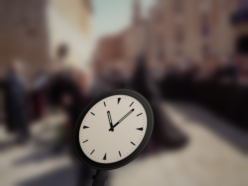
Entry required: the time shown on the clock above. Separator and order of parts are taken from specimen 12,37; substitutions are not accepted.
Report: 11,07
